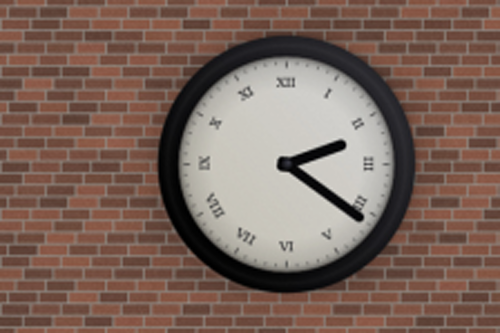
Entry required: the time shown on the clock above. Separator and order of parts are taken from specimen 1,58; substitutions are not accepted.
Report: 2,21
